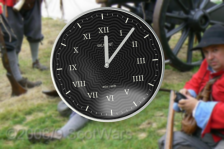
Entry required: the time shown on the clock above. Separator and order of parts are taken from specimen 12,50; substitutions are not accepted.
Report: 12,07
